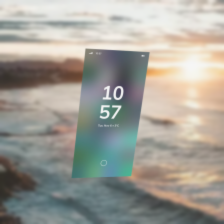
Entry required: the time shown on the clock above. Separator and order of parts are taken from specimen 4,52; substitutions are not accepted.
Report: 10,57
